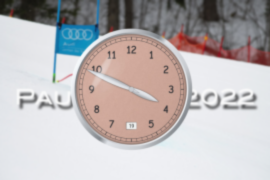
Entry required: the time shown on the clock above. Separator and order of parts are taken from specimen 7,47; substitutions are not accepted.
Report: 3,49
